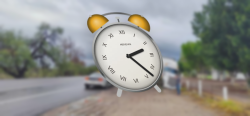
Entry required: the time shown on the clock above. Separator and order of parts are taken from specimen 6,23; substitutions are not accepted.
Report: 2,23
